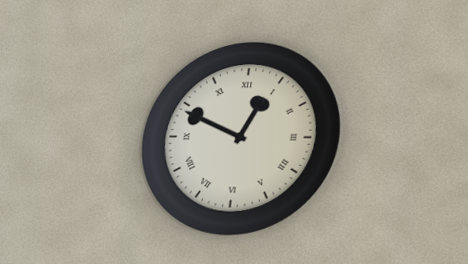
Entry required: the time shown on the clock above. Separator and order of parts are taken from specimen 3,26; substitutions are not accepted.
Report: 12,49
